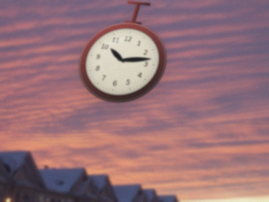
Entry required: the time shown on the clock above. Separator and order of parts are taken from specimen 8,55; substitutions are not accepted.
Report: 10,13
